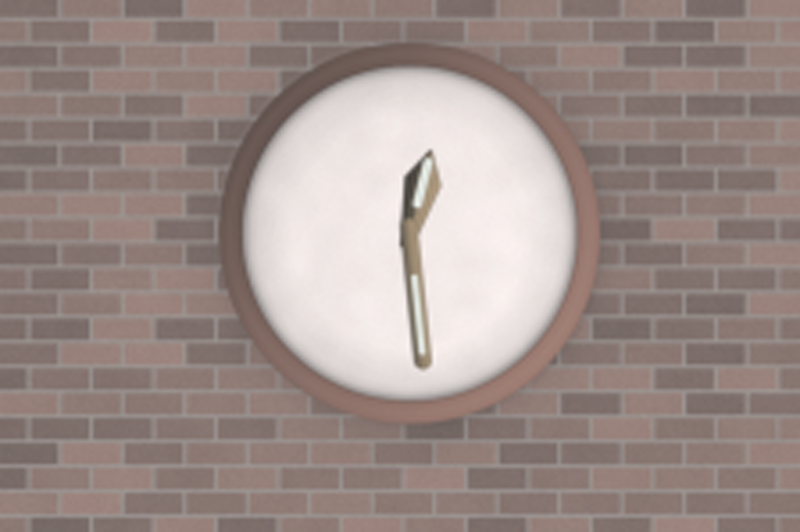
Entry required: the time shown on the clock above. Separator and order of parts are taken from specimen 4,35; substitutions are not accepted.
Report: 12,29
